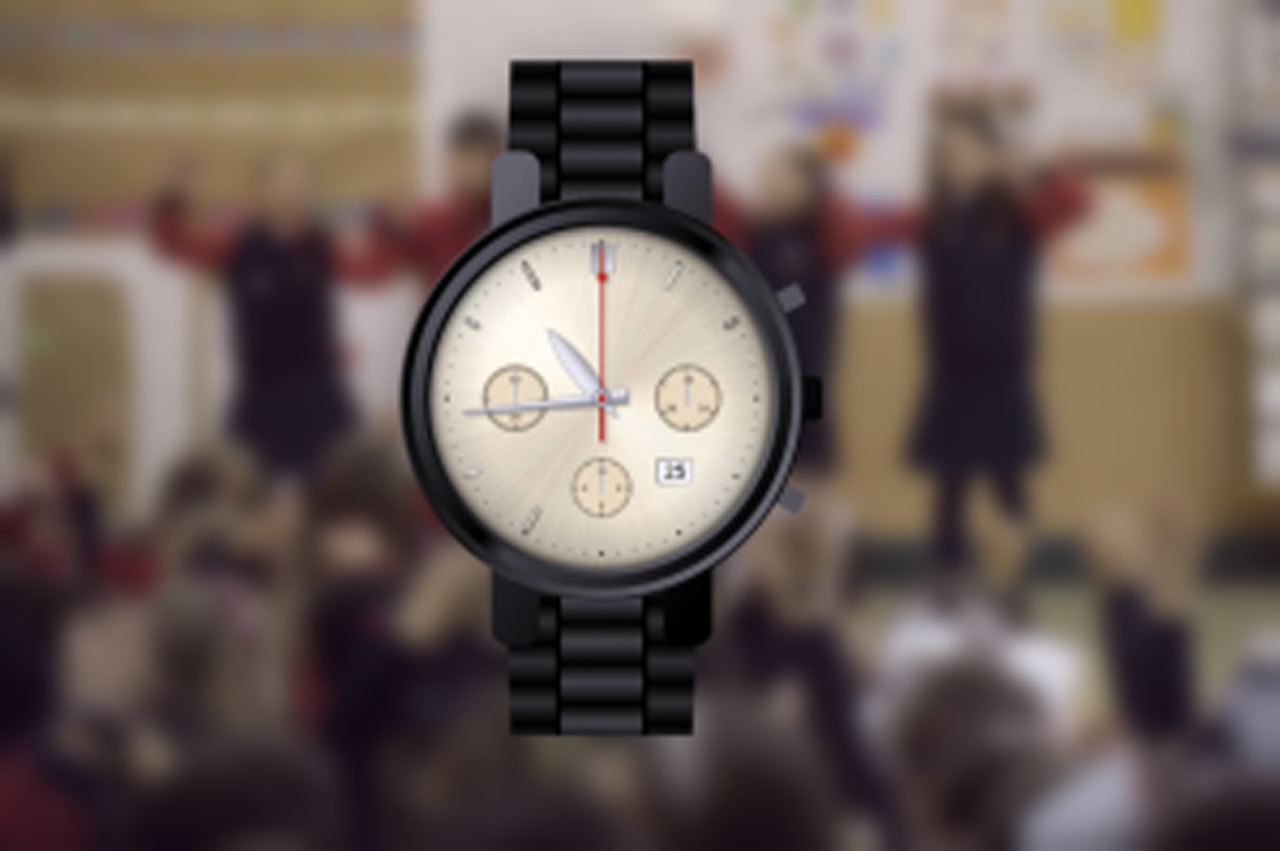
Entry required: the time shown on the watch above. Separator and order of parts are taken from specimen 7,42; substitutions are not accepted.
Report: 10,44
